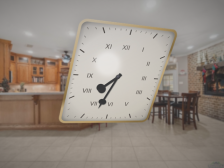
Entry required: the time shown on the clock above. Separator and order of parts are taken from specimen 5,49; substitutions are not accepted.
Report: 7,33
